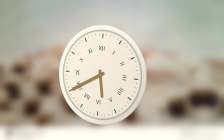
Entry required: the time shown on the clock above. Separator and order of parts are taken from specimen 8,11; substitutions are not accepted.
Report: 5,40
